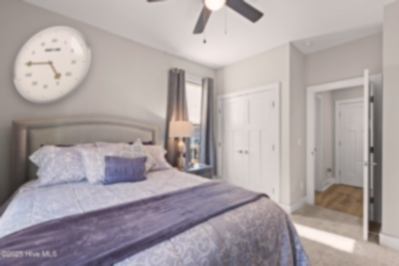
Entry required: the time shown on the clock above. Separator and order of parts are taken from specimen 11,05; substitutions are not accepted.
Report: 4,45
